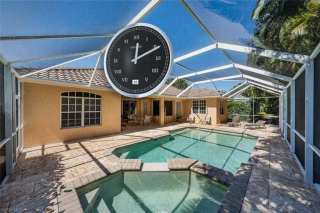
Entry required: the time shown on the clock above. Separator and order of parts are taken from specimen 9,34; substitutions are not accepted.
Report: 12,11
